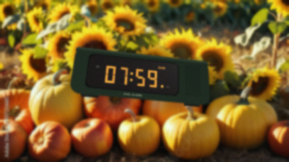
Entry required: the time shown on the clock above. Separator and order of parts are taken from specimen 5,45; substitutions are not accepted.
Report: 7,59
